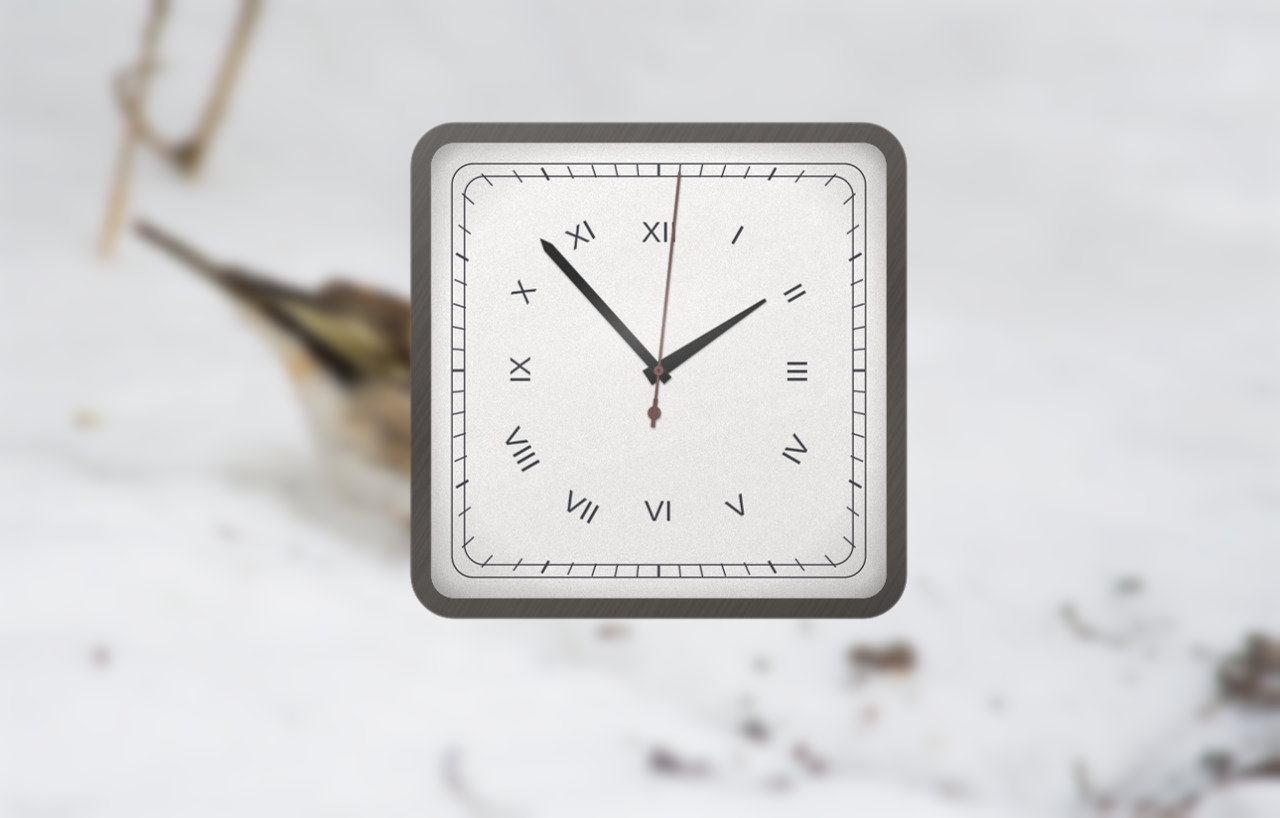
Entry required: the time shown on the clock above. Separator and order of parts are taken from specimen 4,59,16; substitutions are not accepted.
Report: 1,53,01
